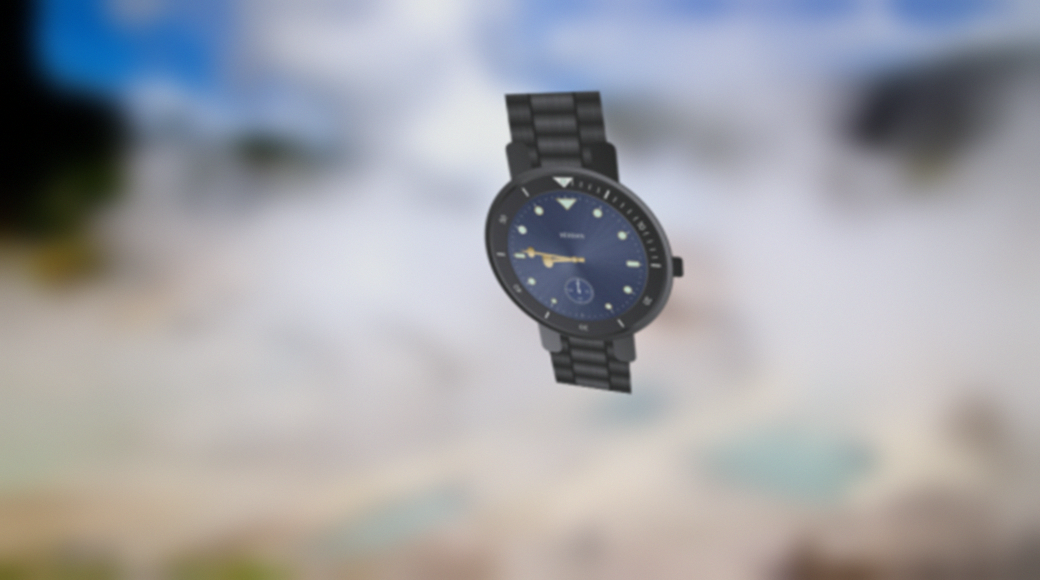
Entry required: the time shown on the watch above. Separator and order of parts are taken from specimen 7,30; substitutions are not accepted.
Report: 8,46
